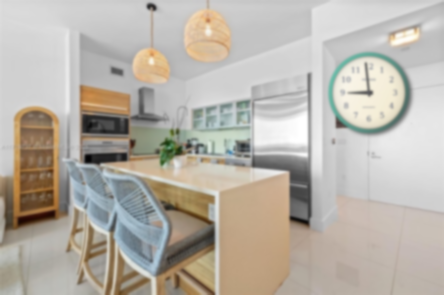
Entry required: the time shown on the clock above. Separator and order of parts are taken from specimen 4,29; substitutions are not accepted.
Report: 8,59
